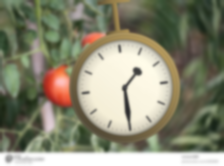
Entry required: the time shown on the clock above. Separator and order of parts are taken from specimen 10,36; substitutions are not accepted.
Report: 1,30
